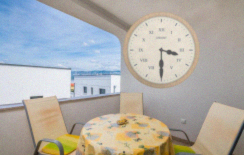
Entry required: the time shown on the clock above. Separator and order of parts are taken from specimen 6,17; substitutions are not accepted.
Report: 3,30
